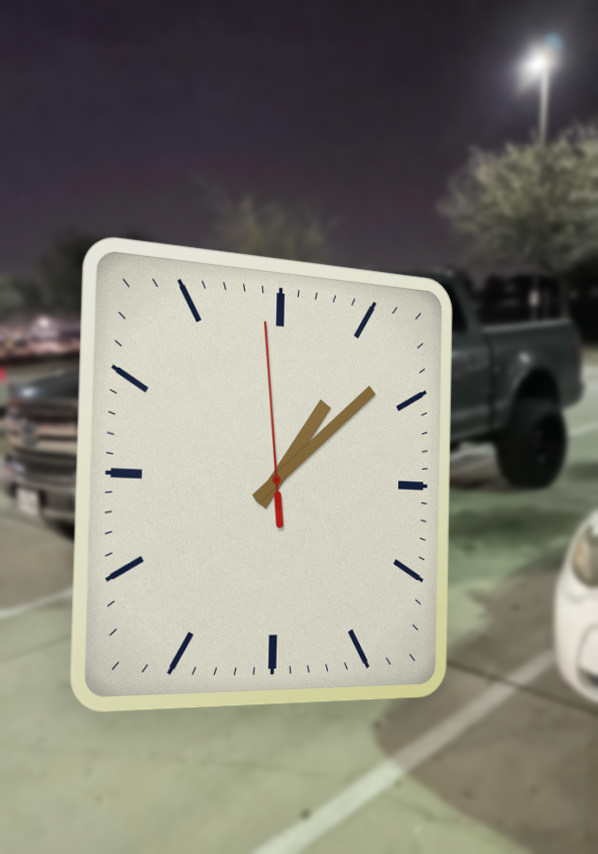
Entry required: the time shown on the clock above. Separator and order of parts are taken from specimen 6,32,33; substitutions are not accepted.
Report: 1,07,59
